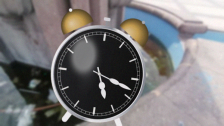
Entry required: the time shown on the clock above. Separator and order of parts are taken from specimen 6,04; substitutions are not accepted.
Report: 5,18
